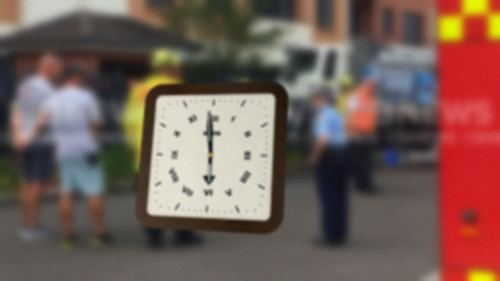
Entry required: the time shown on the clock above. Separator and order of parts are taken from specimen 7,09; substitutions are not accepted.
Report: 5,59
